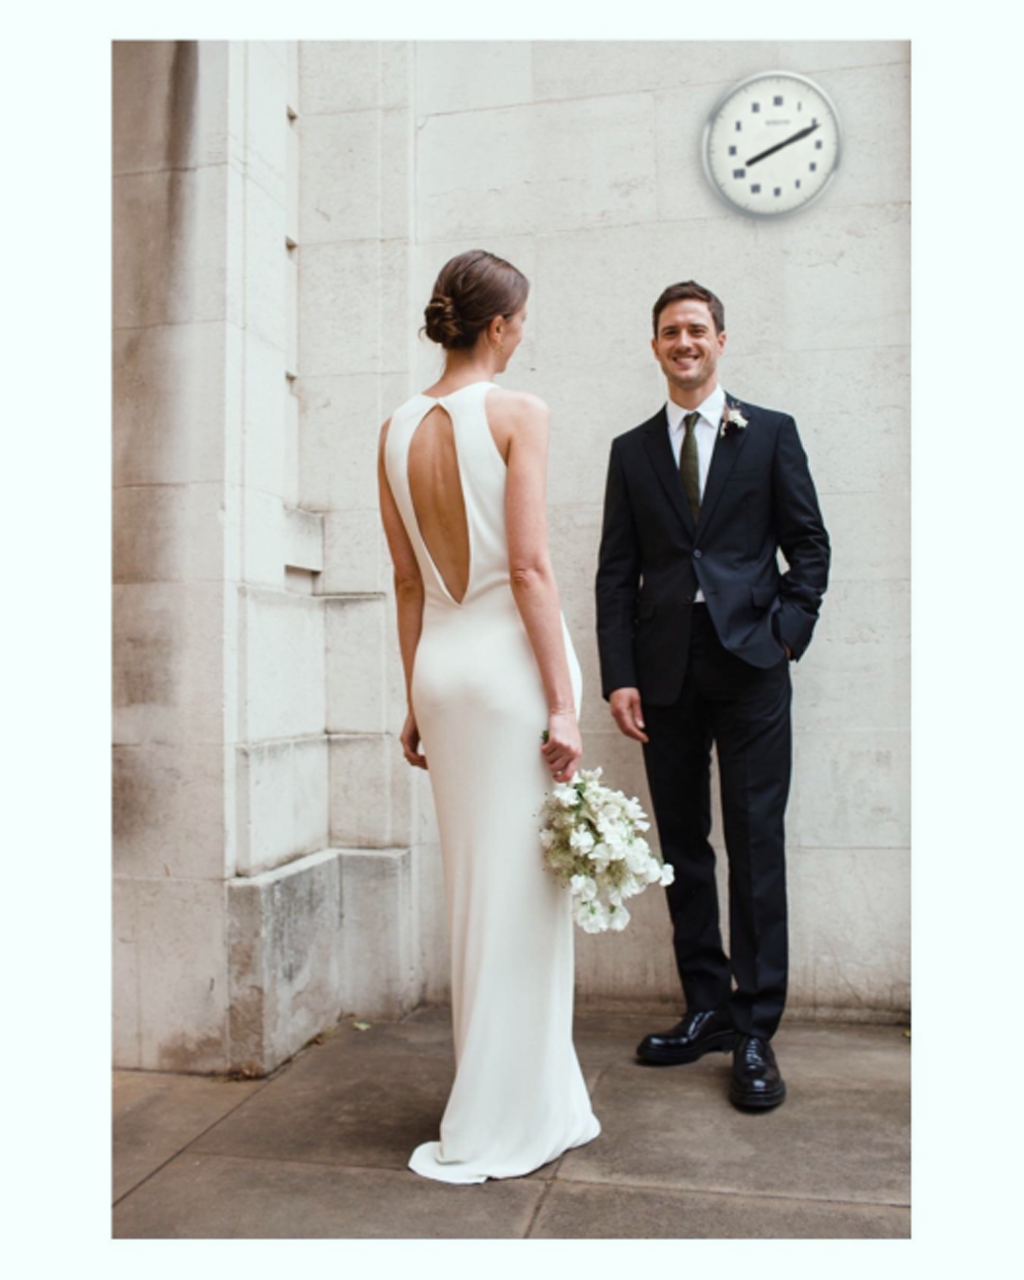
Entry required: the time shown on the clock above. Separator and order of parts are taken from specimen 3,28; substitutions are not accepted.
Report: 8,11
